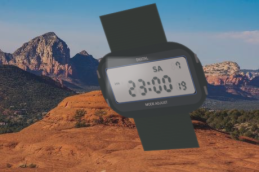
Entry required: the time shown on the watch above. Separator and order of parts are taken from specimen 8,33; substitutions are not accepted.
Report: 23,00
